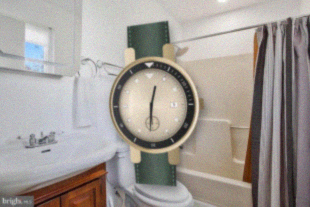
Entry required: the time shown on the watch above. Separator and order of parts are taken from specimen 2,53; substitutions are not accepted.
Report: 12,31
